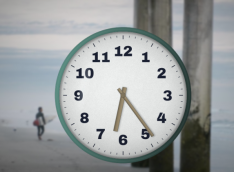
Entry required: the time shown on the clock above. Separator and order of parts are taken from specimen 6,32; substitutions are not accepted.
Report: 6,24
